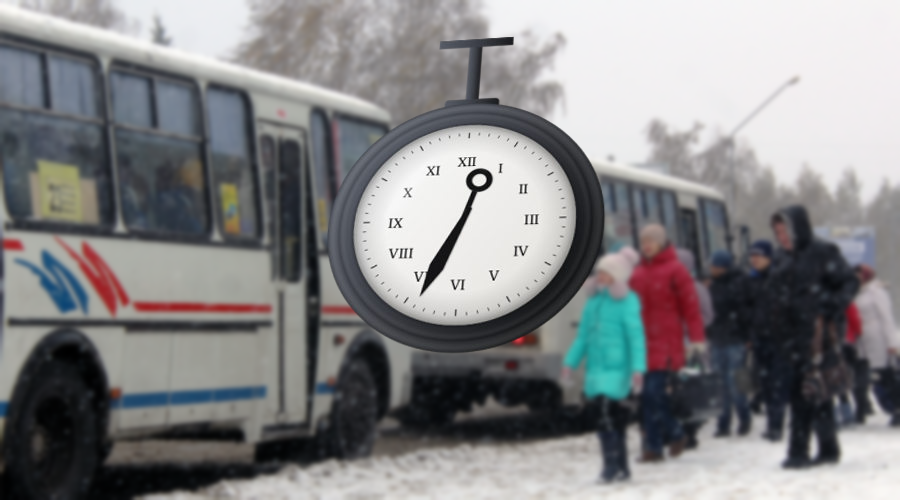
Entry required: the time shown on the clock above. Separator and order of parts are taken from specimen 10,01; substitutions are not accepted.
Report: 12,34
